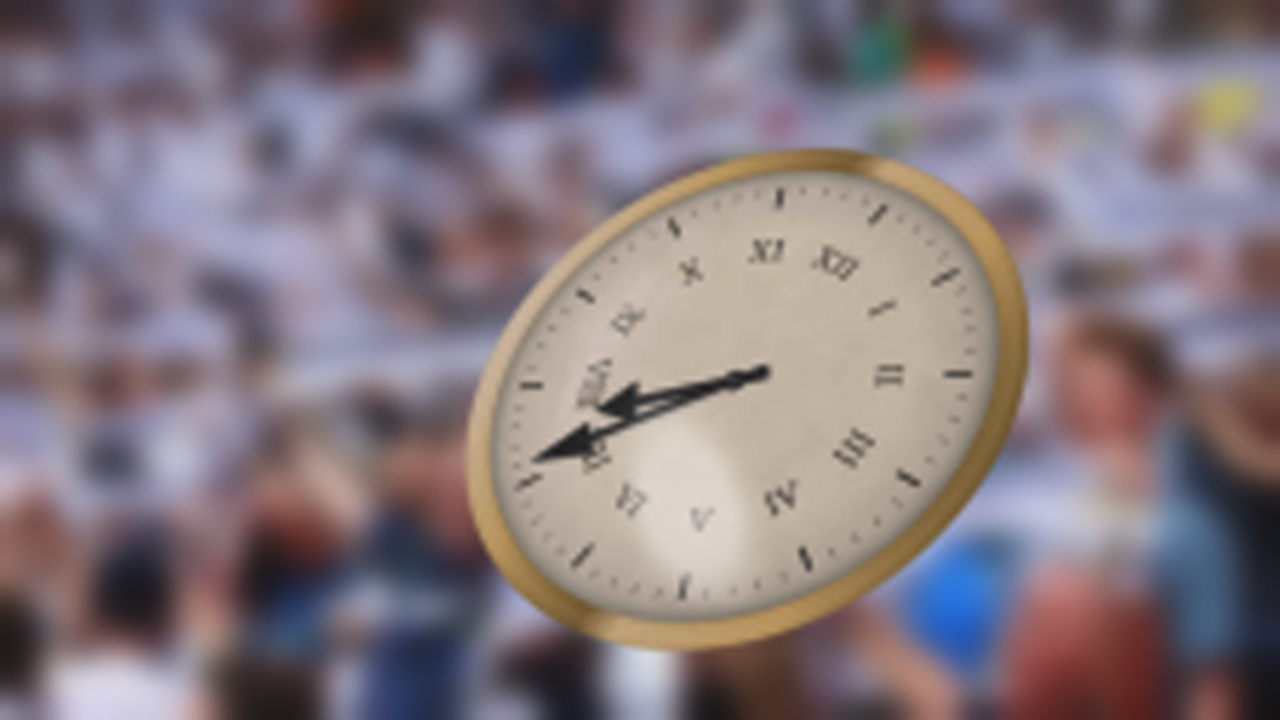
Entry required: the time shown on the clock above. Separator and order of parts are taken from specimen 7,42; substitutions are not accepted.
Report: 7,36
